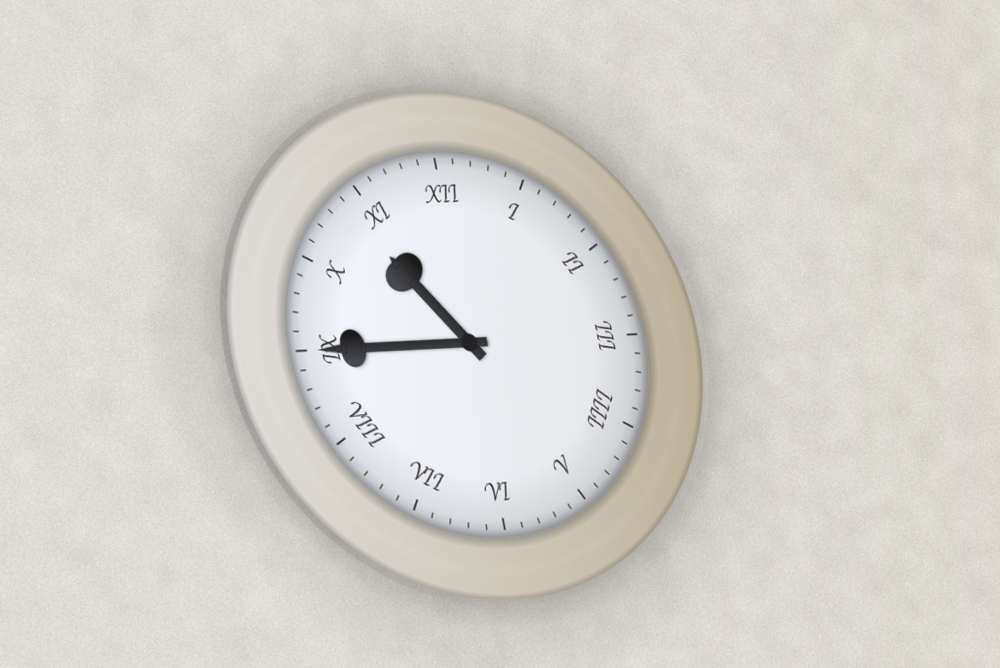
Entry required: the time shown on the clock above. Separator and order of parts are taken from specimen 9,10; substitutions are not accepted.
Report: 10,45
